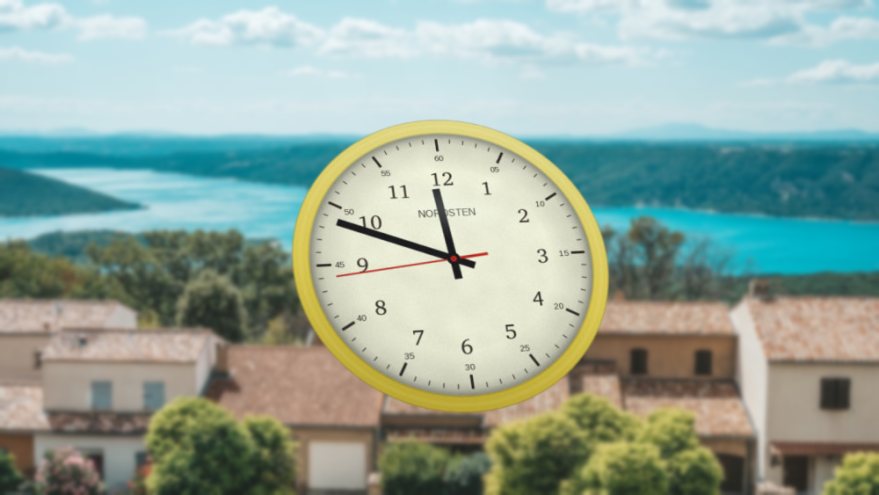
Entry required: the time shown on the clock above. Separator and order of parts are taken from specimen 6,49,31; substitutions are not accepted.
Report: 11,48,44
